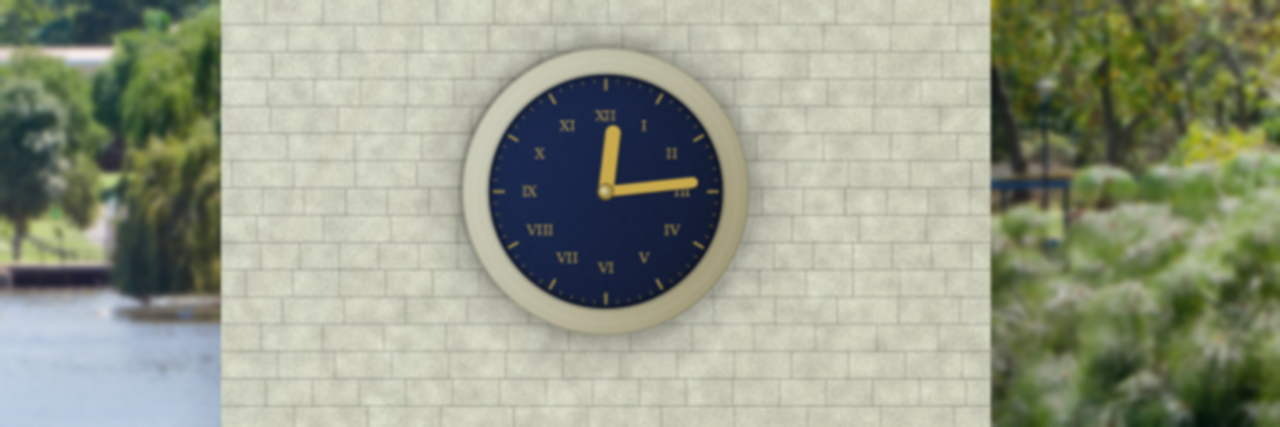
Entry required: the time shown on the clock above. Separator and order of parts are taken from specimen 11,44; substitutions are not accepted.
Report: 12,14
